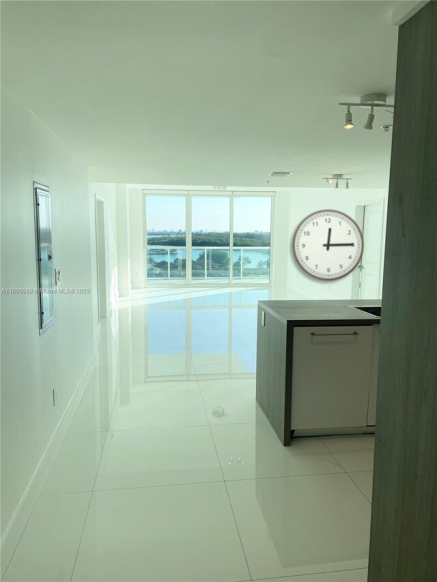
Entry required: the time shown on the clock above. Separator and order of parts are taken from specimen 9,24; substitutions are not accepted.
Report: 12,15
